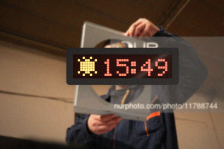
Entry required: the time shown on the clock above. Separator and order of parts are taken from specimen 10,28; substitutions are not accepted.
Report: 15,49
